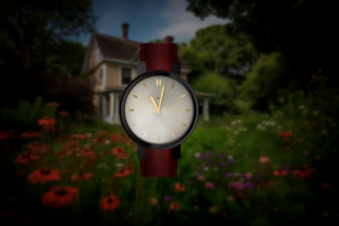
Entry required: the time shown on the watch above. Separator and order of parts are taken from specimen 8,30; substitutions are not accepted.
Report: 11,02
